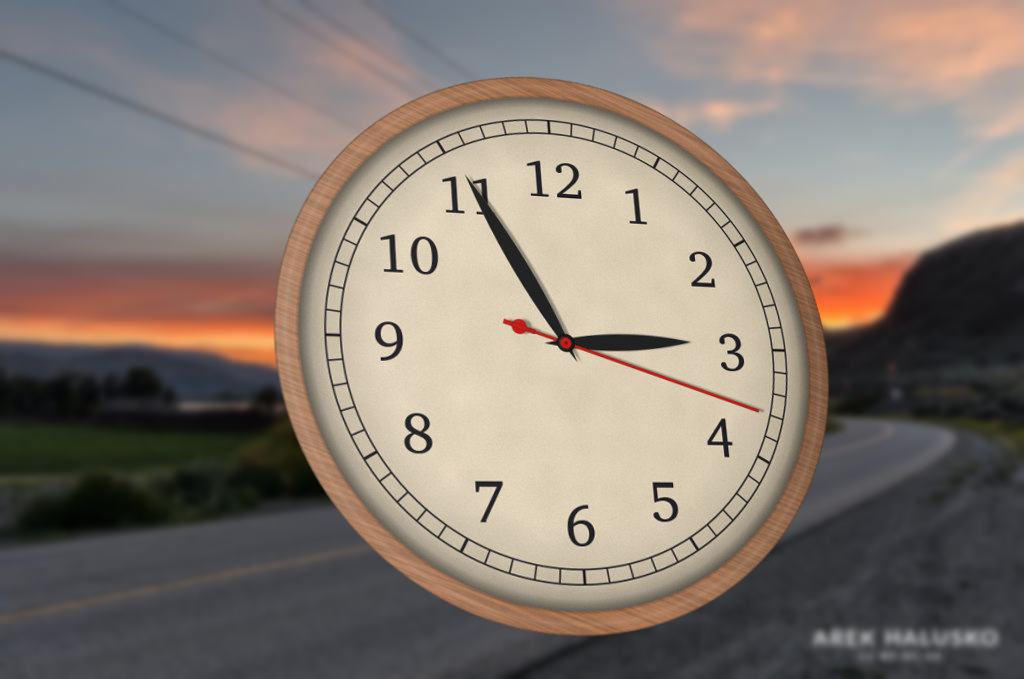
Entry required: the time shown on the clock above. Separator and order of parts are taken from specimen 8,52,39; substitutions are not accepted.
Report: 2,55,18
